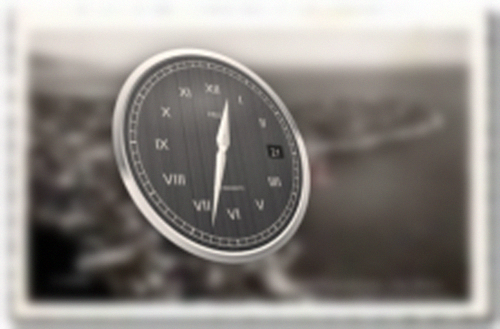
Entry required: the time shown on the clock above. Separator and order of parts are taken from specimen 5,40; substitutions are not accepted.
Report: 12,33
